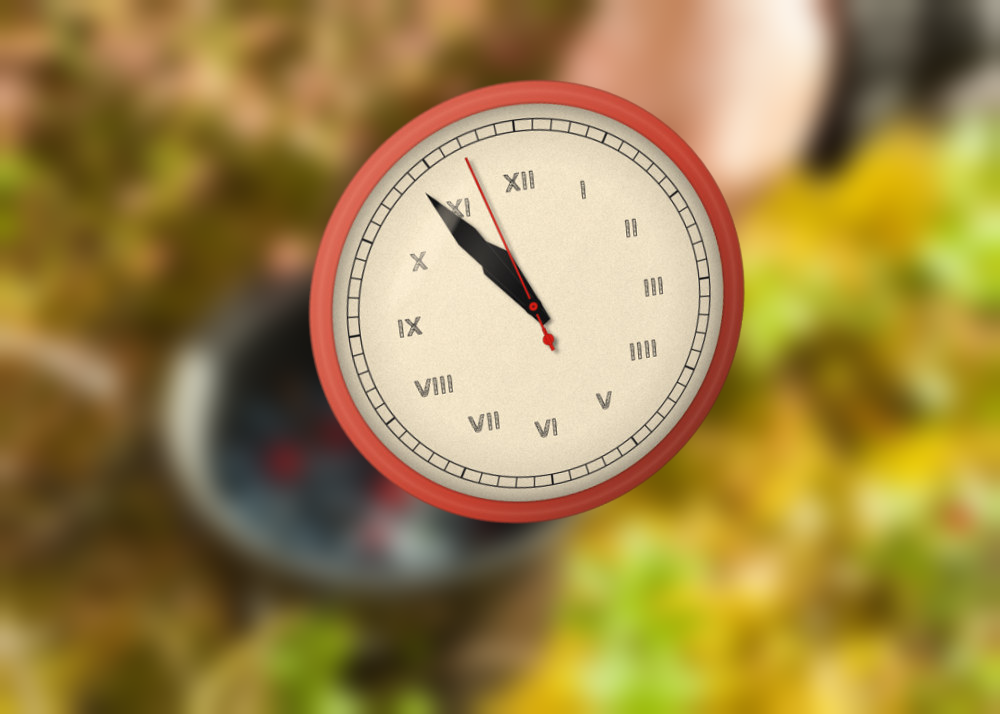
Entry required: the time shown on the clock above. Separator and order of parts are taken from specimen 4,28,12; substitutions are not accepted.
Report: 10,53,57
